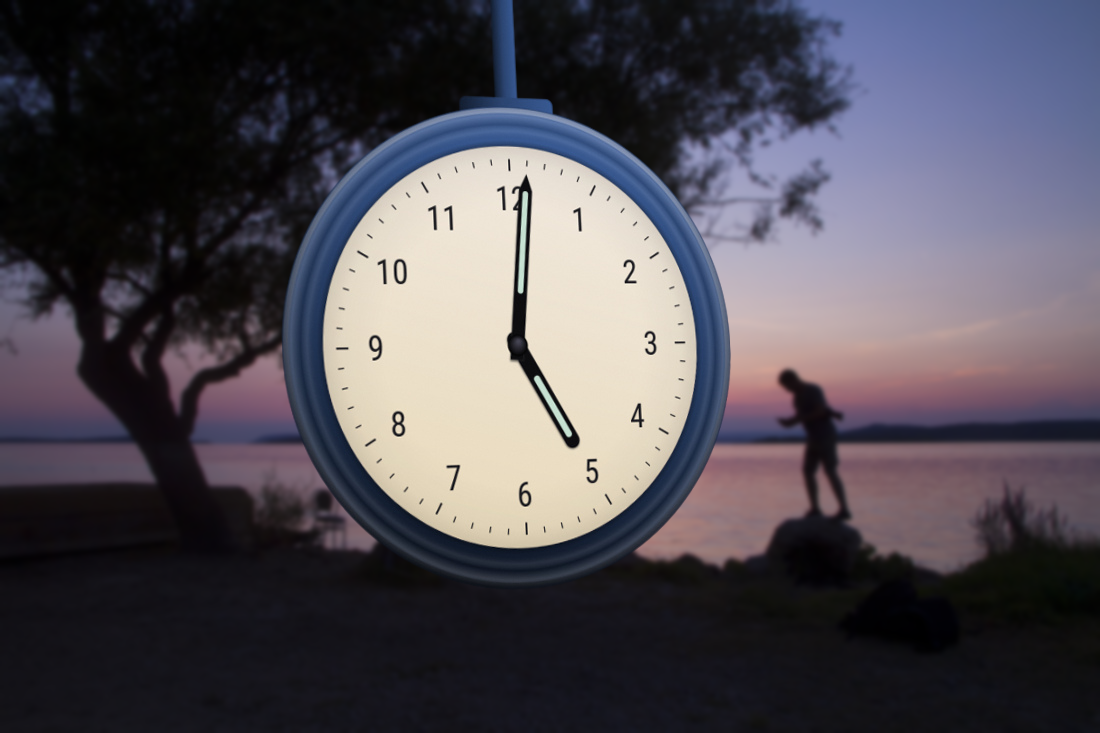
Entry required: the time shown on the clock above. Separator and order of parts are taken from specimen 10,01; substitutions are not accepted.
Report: 5,01
